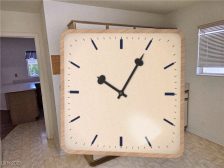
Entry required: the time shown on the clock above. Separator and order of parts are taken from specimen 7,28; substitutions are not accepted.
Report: 10,05
